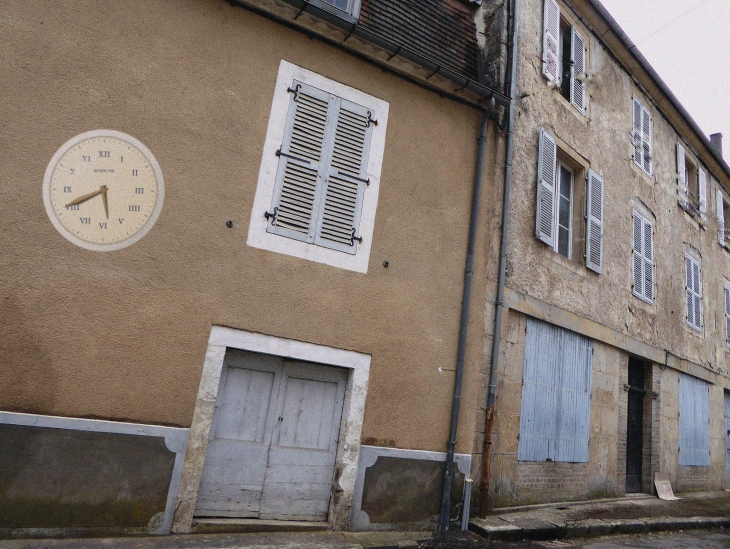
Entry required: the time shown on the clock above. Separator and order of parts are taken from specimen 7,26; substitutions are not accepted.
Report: 5,41
